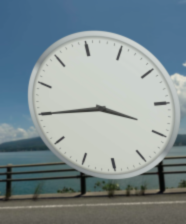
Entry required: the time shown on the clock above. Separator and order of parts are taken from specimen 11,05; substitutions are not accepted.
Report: 3,45
